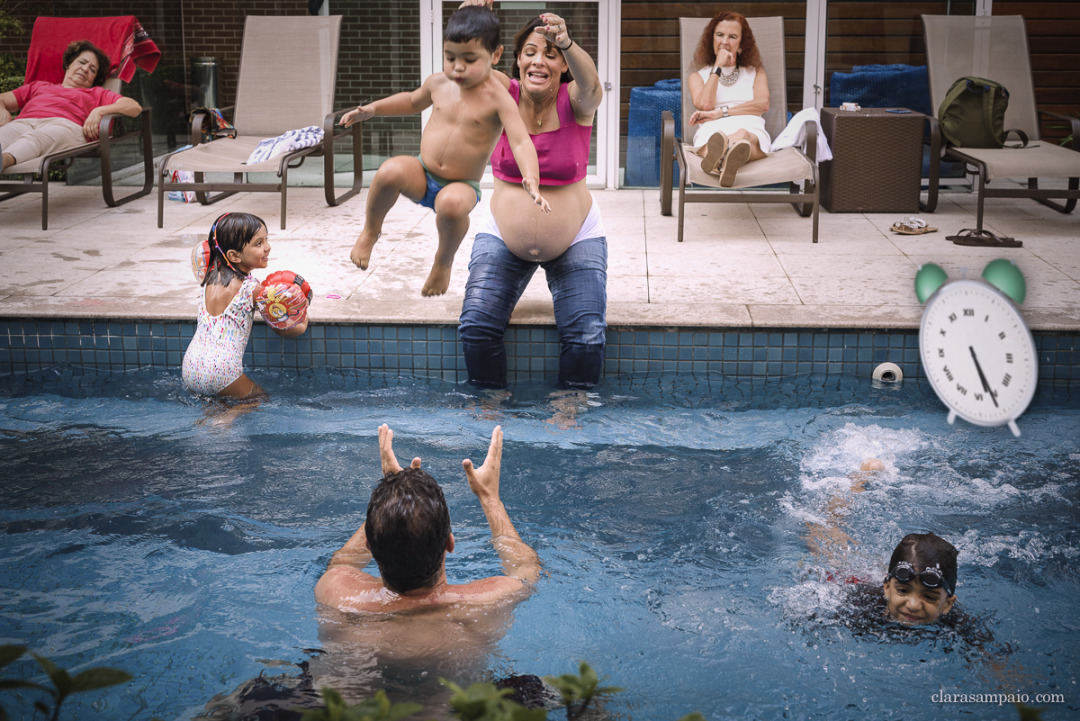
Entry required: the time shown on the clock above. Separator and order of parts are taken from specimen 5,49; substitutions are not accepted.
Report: 5,26
